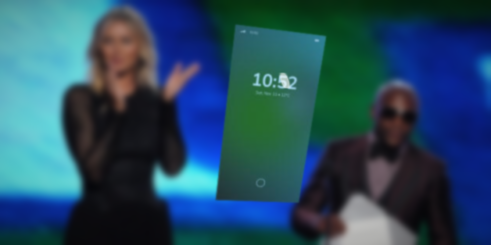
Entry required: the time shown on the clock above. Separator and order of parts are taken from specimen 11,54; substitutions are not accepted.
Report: 10,52
